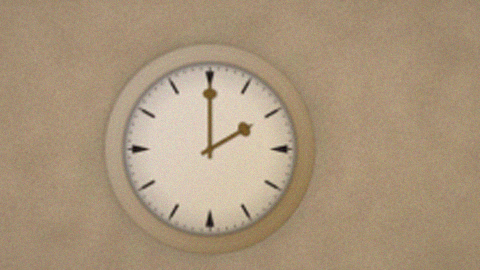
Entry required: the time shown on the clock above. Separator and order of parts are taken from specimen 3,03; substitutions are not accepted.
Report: 2,00
